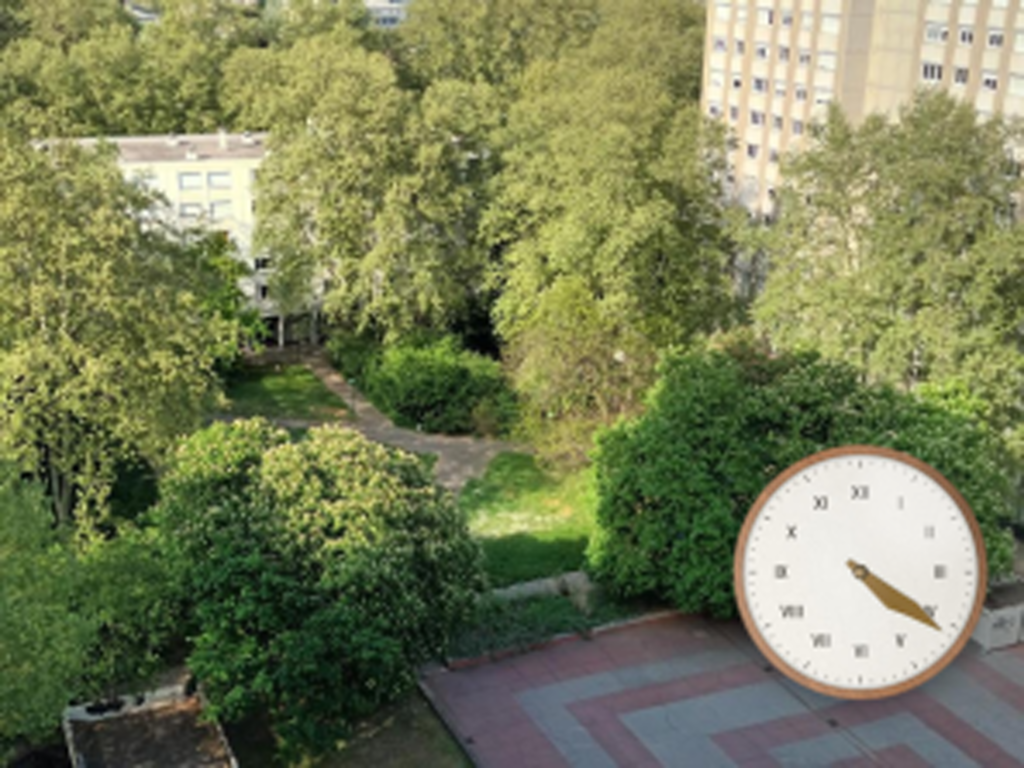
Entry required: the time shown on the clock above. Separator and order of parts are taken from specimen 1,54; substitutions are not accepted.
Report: 4,21
